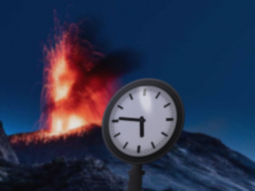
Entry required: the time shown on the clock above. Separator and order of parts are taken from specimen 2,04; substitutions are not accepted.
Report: 5,46
